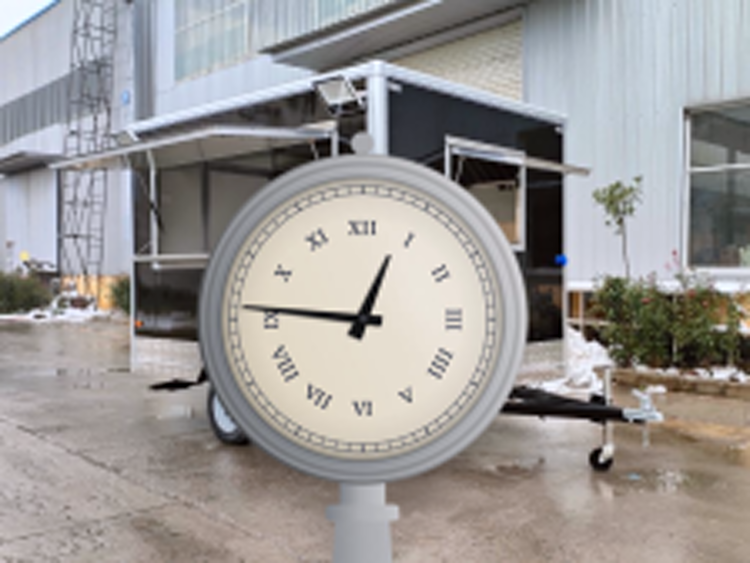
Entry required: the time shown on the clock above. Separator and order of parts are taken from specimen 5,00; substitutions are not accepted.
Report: 12,46
